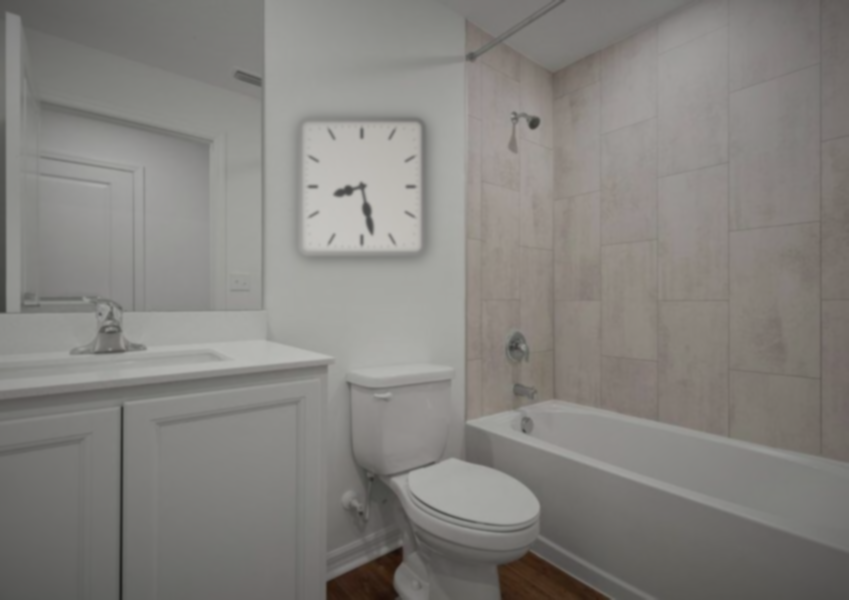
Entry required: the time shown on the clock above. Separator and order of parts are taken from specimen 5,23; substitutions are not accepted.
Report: 8,28
